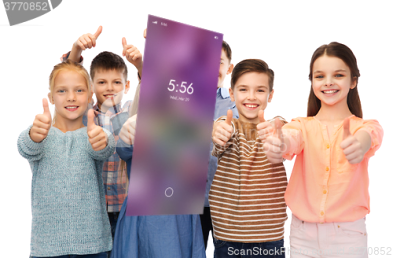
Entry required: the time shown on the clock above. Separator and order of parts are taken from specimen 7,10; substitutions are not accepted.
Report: 5,56
